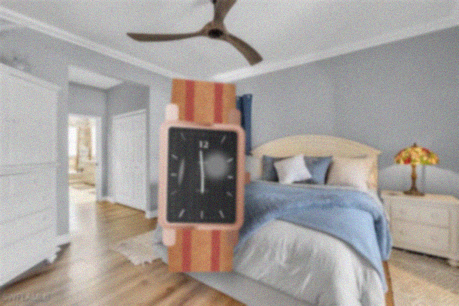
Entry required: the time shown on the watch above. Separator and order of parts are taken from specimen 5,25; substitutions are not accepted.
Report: 5,59
